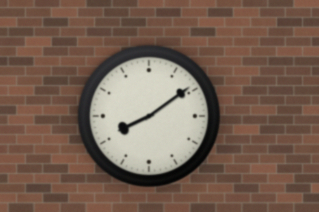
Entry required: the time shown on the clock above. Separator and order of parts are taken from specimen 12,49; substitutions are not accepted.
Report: 8,09
